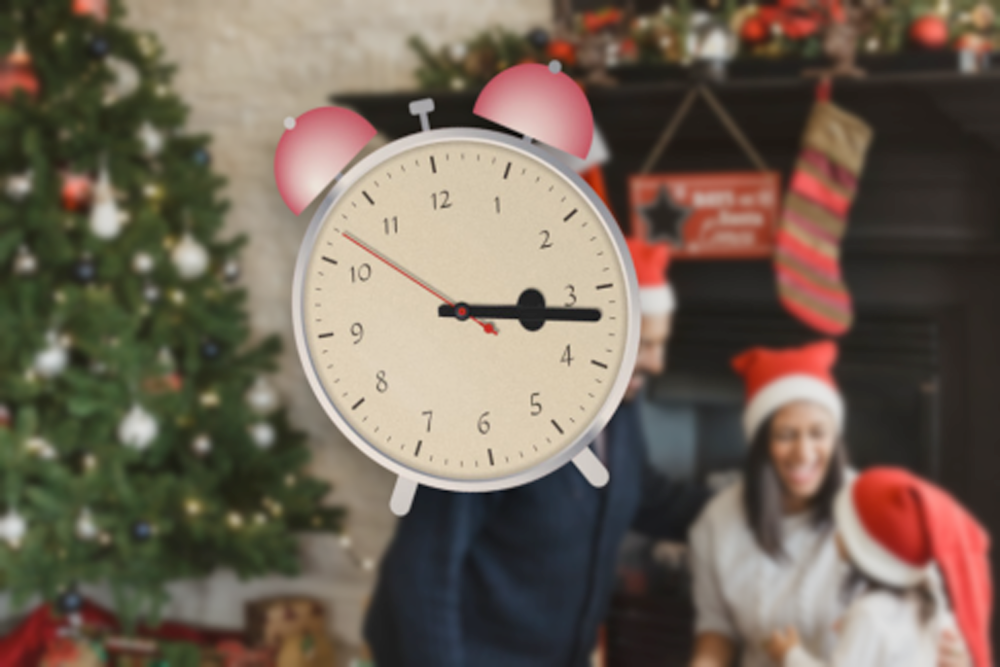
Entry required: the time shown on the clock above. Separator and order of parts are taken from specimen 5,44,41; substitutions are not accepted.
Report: 3,16,52
